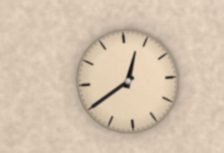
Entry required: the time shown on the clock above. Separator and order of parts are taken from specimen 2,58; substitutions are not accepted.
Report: 12,40
